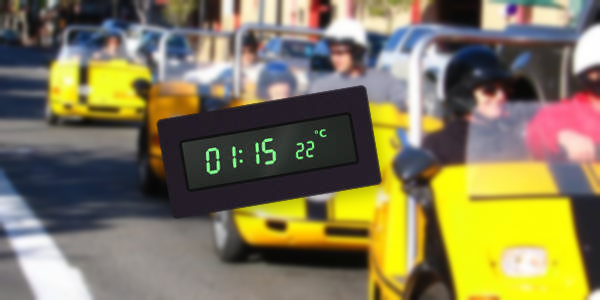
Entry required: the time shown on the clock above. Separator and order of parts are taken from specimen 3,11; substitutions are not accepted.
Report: 1,15
